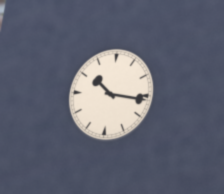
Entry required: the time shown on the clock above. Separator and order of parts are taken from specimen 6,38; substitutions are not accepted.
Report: 10,16
